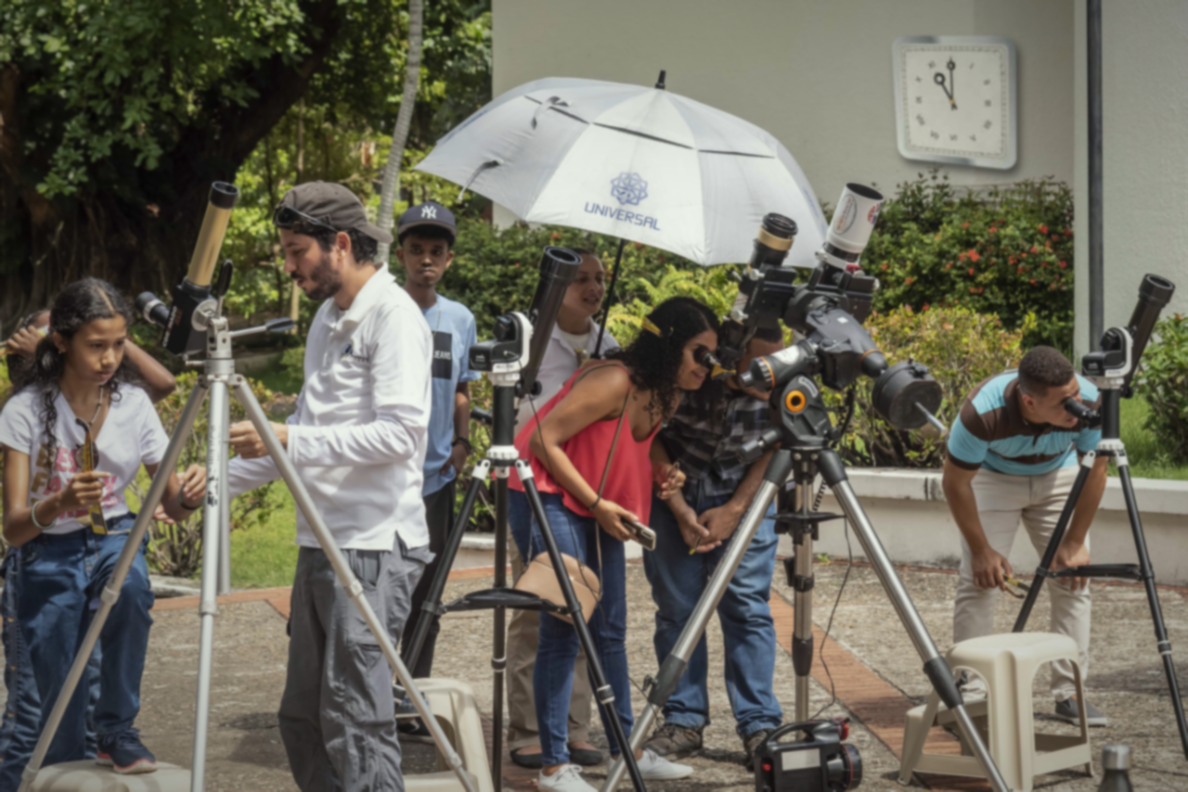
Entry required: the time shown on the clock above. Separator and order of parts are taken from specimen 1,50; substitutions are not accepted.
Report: 11,00
